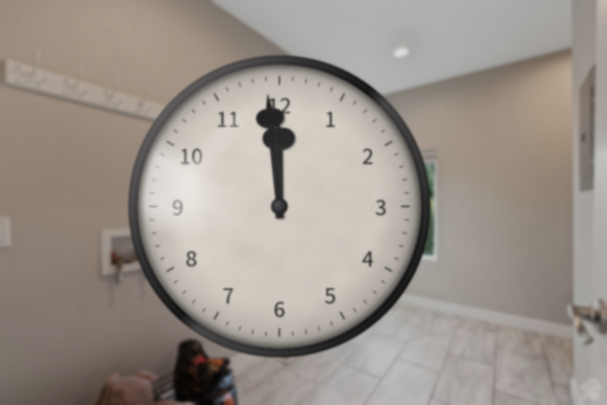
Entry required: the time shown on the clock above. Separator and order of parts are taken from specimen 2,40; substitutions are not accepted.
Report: 11,59
